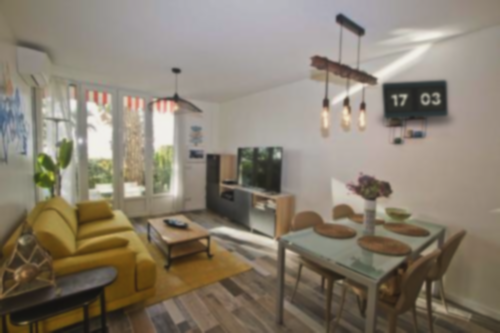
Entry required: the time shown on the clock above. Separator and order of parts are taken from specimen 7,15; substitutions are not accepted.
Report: 17,03
